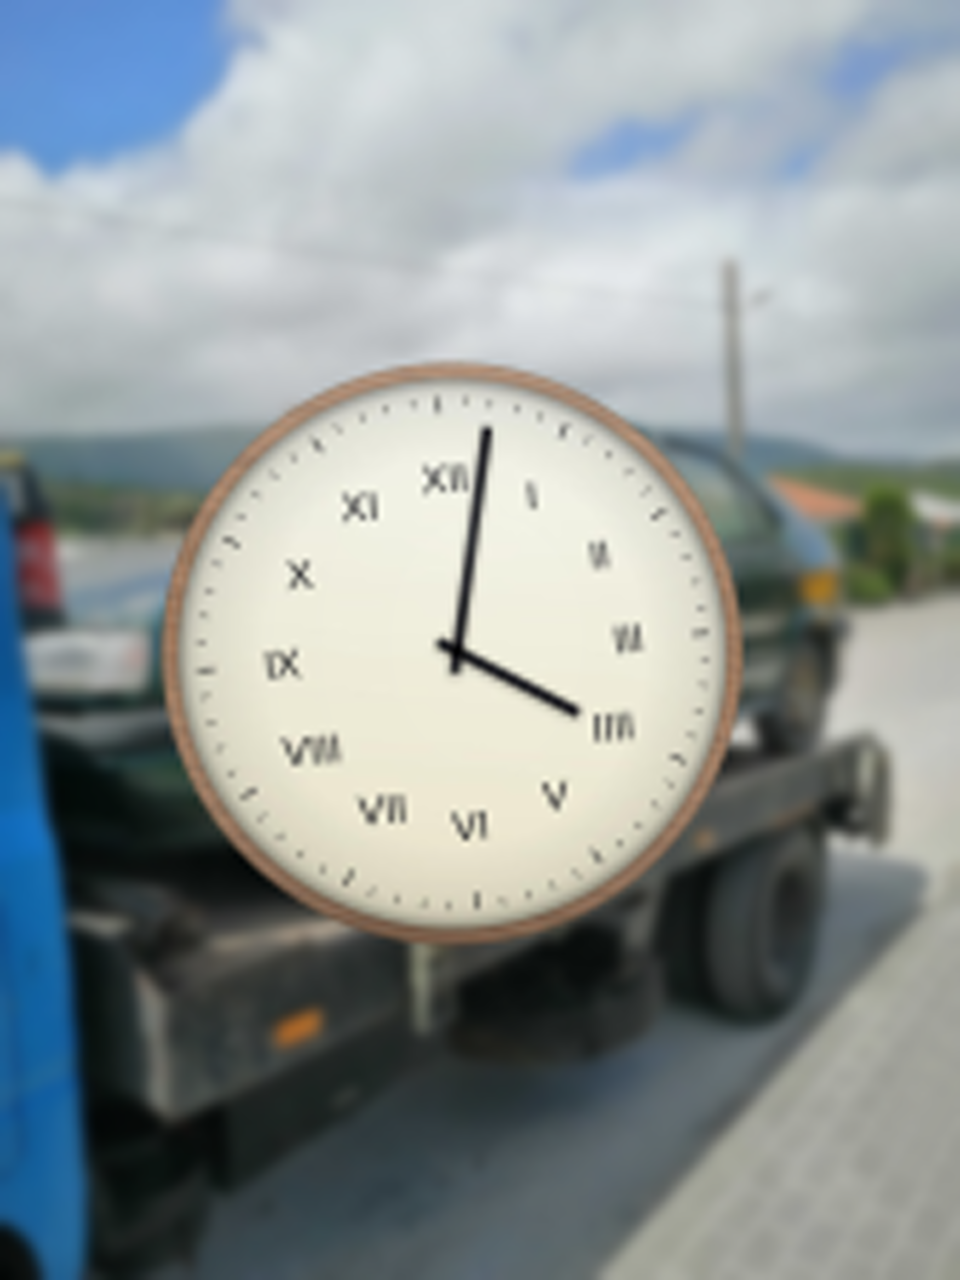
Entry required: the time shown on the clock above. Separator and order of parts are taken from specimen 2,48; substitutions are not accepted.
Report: 4,02
